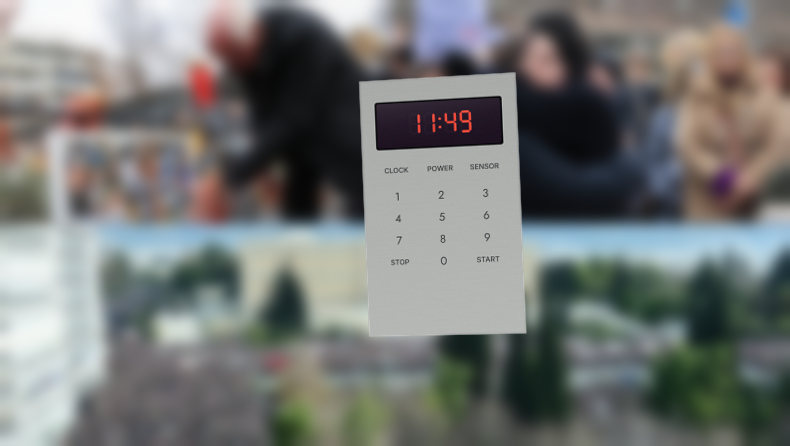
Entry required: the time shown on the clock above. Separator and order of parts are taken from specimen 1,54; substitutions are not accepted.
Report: 11,49
